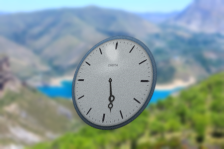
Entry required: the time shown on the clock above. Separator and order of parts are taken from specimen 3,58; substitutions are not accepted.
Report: 5,28
